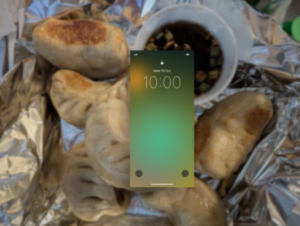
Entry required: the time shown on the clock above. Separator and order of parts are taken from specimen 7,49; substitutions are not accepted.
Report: 10,00
